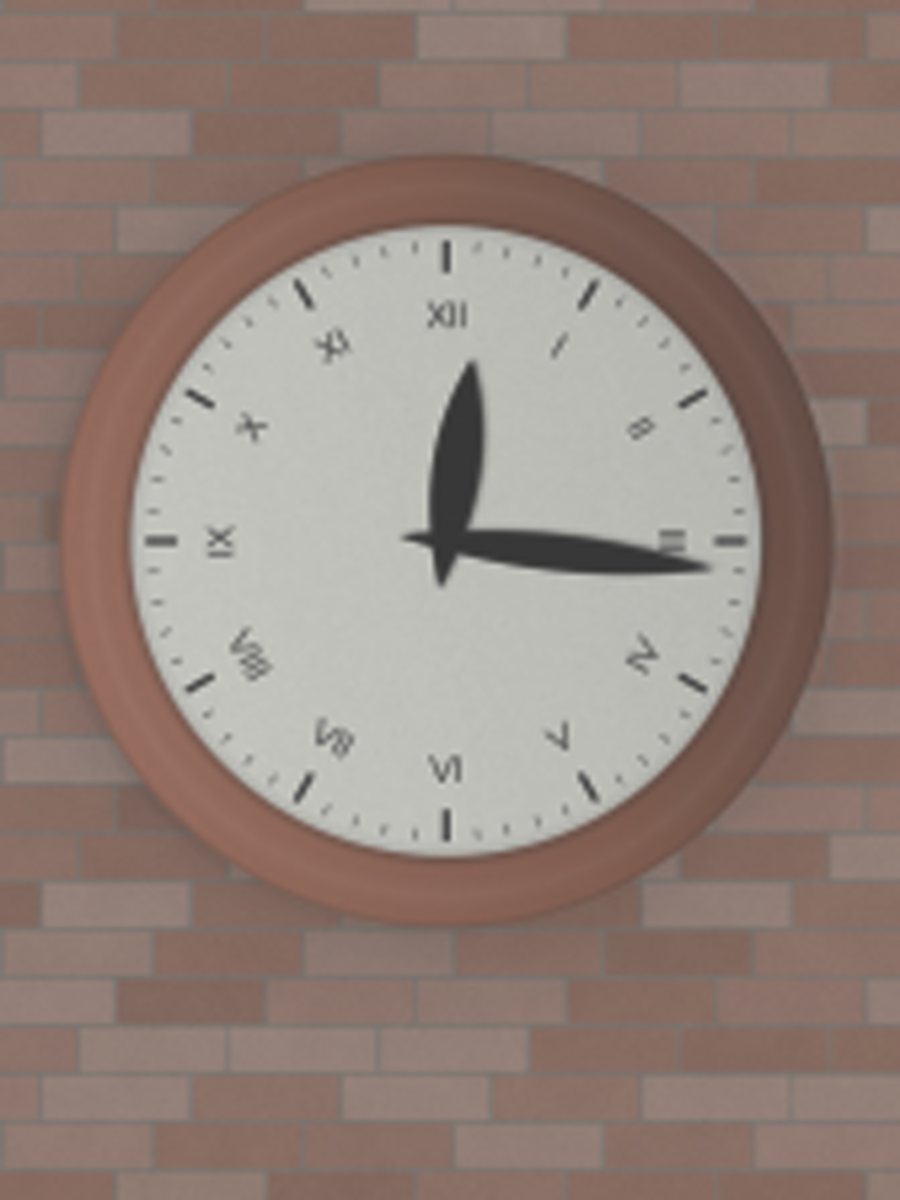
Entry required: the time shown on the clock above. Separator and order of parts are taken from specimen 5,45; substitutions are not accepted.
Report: 12,16
